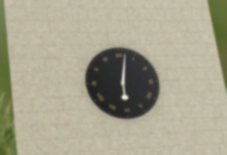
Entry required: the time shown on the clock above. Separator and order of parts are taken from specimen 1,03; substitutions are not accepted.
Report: 6,02
